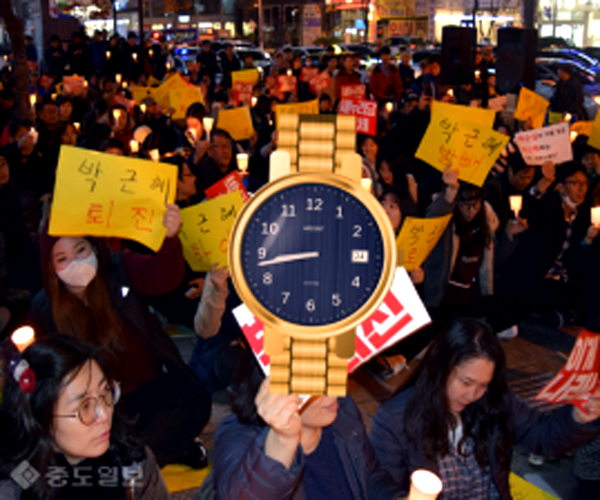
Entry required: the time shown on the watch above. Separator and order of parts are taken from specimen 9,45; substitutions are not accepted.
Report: 8,43
